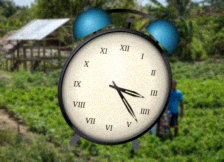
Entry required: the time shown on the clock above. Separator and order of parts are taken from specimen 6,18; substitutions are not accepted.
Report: 3,23
